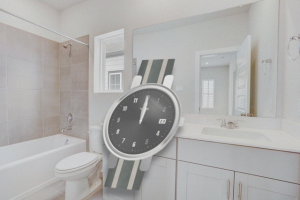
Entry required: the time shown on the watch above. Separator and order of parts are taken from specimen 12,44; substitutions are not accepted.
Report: 12,00
